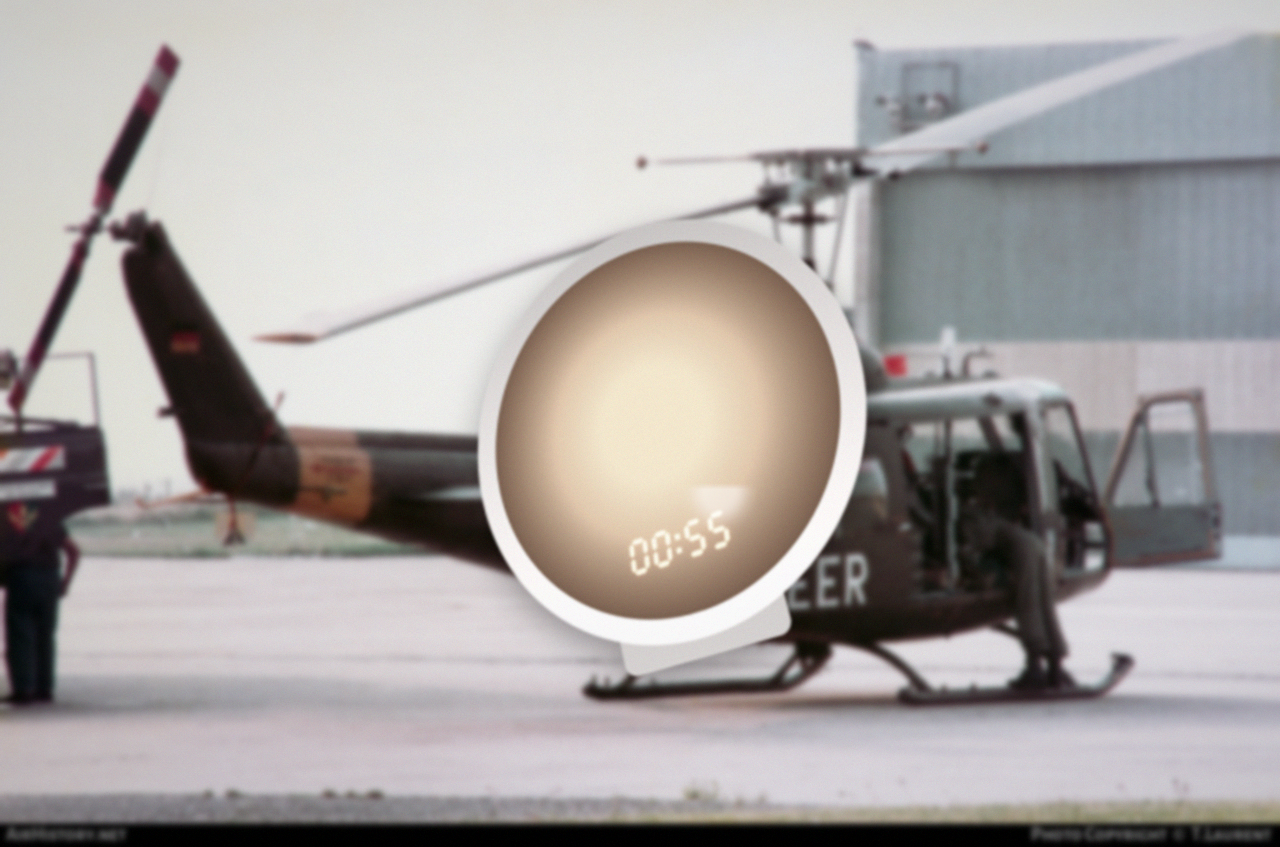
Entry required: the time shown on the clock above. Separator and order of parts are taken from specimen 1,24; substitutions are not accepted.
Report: 0,55
